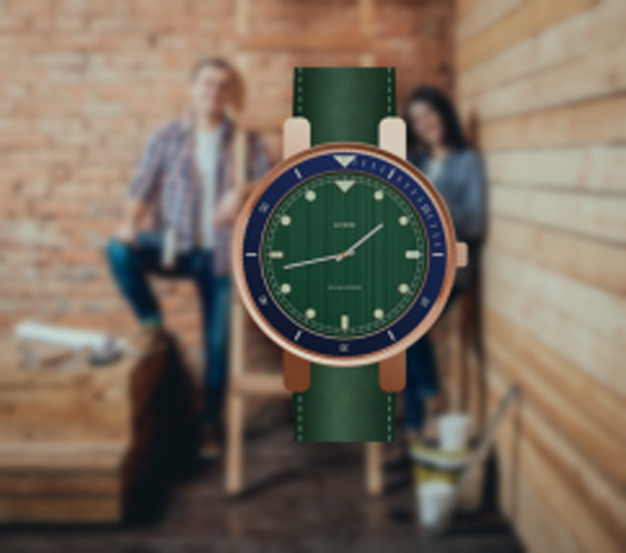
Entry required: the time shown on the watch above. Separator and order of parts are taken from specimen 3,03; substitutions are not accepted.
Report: 1,43
